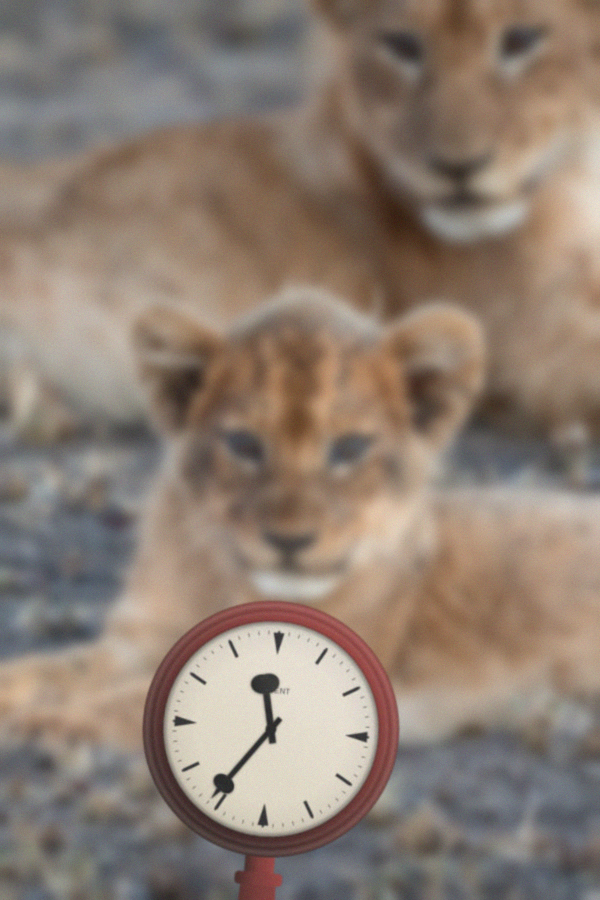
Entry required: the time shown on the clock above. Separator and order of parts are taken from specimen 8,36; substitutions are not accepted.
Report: 11,36
